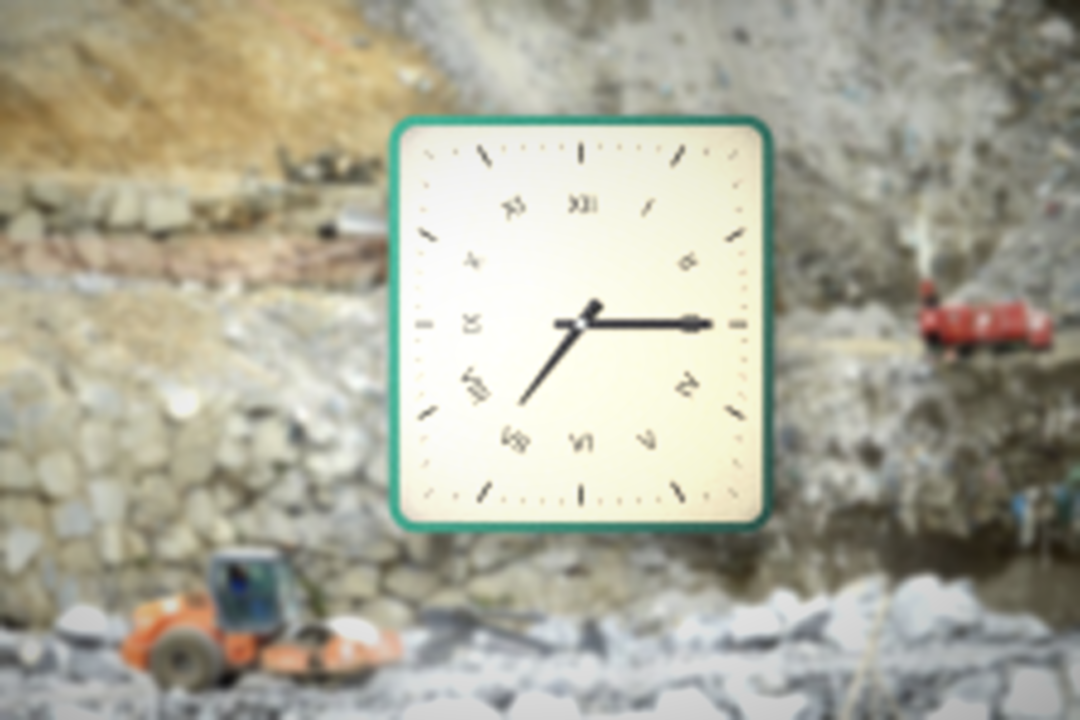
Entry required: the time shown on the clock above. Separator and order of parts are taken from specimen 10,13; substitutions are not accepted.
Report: 7,15
